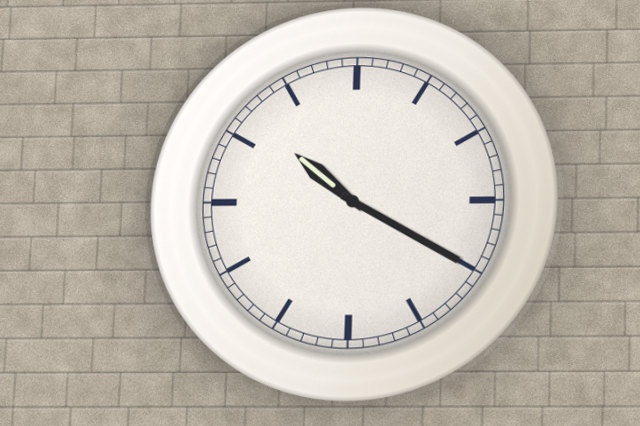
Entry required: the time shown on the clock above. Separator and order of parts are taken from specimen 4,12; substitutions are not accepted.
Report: 10,20
